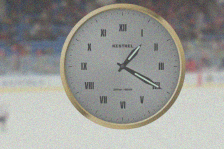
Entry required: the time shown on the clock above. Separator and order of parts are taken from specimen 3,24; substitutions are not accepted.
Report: 1,20
